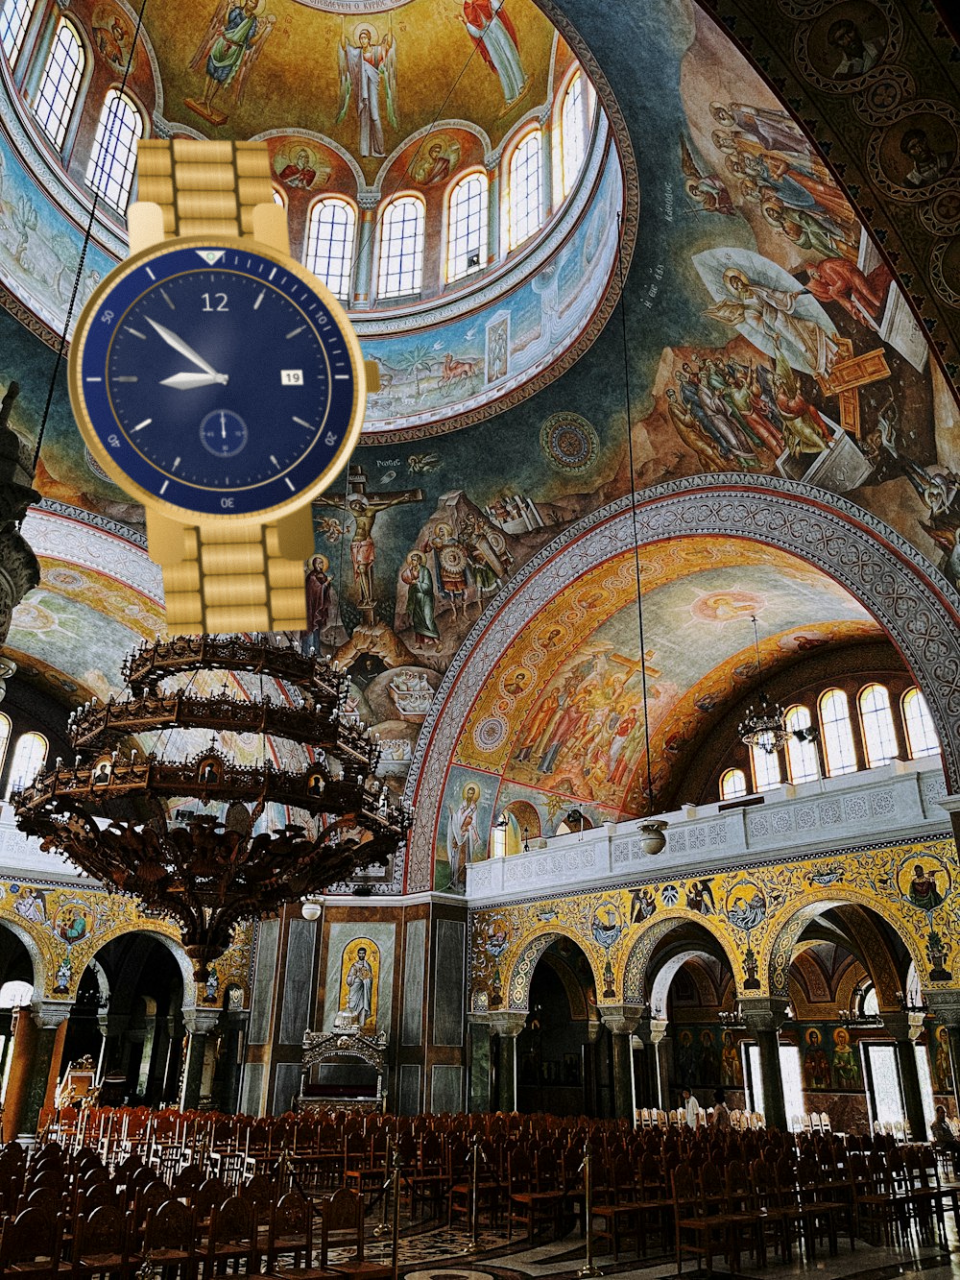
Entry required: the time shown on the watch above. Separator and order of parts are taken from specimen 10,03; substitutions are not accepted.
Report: 8,52
